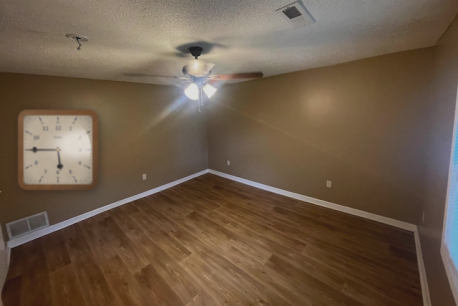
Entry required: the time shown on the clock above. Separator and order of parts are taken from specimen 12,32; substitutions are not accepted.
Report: 5,45
